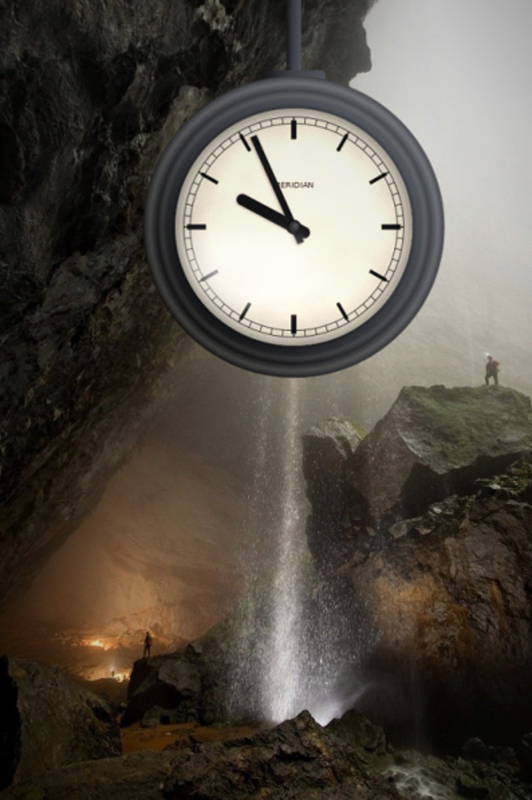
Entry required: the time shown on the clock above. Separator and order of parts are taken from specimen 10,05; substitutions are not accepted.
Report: 9,56
